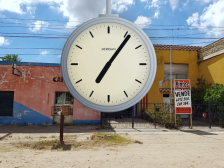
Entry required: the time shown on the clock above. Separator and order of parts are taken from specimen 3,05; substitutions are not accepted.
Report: 7,06
